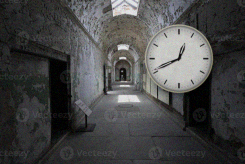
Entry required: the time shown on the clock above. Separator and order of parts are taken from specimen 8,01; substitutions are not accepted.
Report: 12,41
